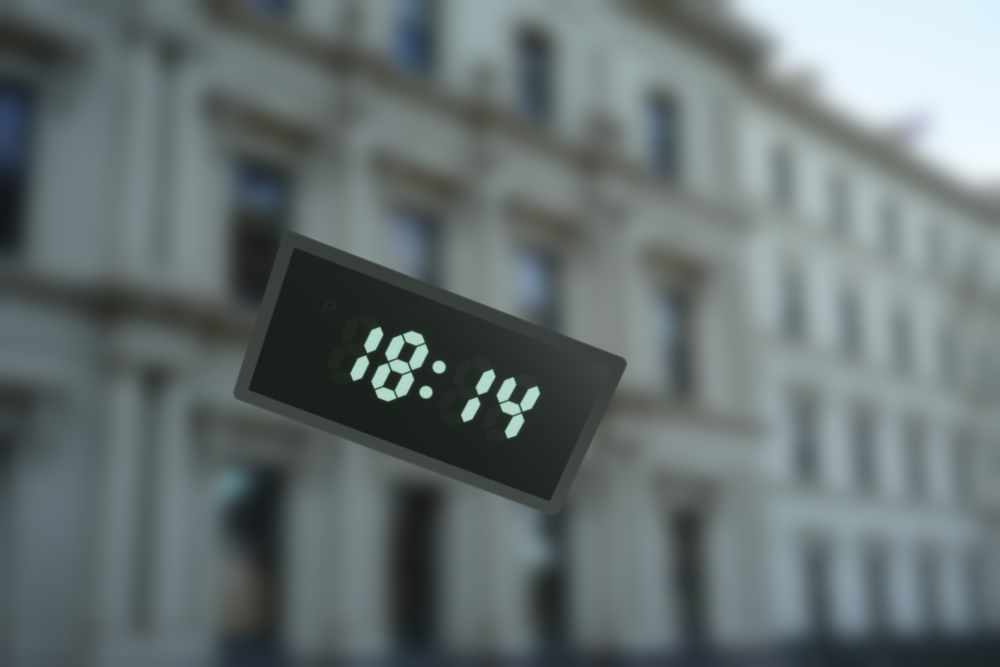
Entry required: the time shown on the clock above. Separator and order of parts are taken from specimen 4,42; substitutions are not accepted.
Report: 18,14
